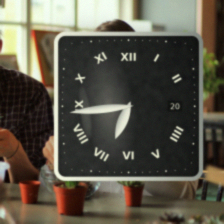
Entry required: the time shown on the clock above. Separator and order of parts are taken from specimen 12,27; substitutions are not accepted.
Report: 6,44
